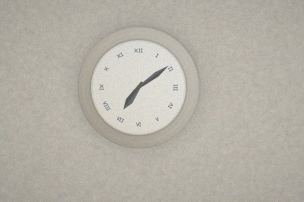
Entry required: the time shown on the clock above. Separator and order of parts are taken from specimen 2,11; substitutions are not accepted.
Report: 7,09
